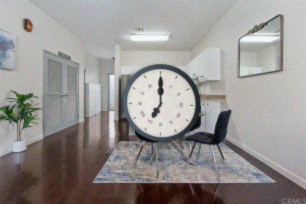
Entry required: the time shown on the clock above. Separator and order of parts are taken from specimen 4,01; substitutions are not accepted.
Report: 7,00
